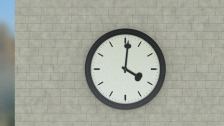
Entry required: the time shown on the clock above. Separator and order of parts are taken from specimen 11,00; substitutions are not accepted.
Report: 4,01
